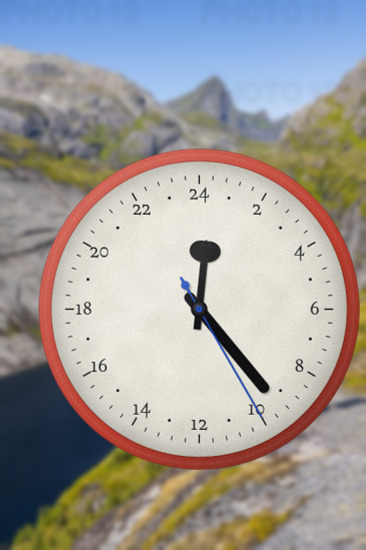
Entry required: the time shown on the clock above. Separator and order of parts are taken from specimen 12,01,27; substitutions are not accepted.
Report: 0,23,25
